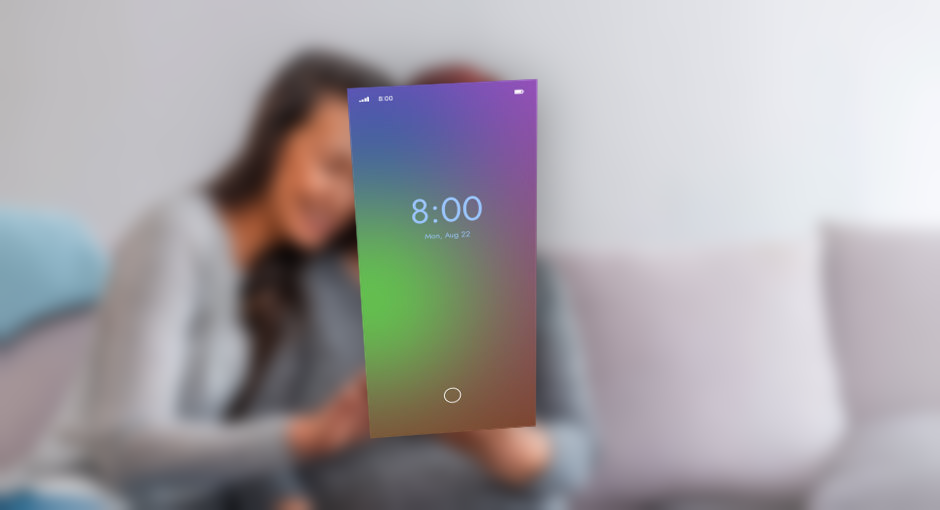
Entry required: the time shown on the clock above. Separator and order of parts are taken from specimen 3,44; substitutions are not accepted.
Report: 8,00
